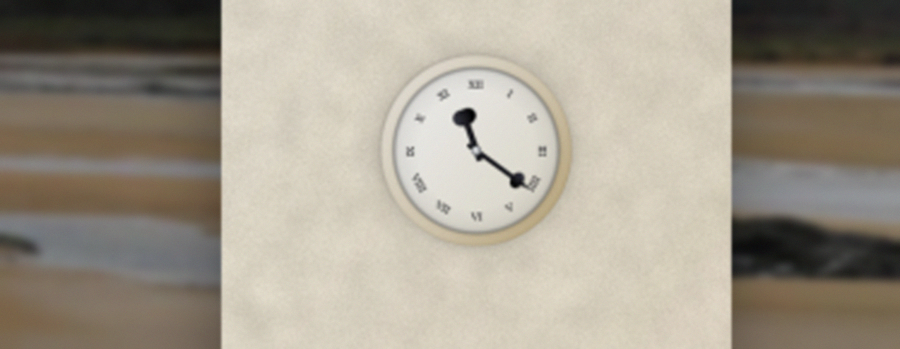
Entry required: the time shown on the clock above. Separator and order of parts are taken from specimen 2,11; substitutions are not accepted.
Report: 11,21
